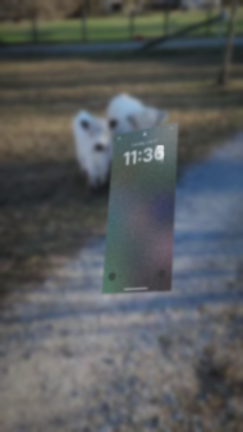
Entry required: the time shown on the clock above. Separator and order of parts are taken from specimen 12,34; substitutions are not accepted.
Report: 11,36
